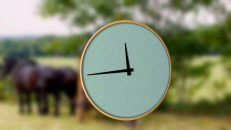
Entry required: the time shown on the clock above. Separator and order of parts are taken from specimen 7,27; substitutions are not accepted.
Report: 11,44
